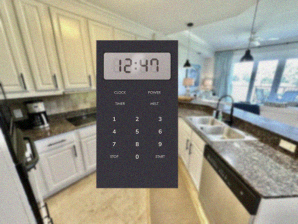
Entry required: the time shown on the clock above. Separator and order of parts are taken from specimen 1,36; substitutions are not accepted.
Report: 12,47
